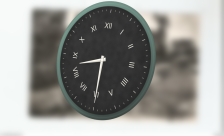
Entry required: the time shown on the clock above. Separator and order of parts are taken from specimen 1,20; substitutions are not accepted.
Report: 8,30
